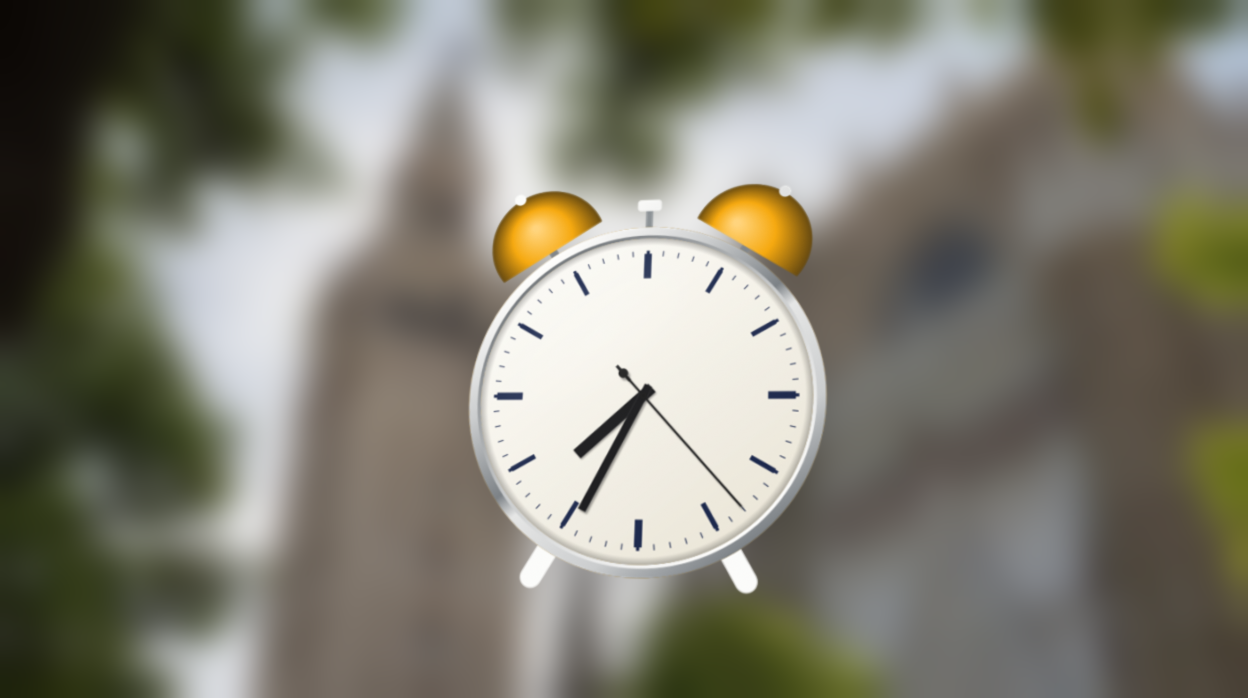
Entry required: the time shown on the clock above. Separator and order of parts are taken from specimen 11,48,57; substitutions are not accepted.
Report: 7,34,23
